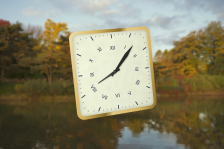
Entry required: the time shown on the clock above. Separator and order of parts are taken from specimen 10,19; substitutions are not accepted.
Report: 8,07
